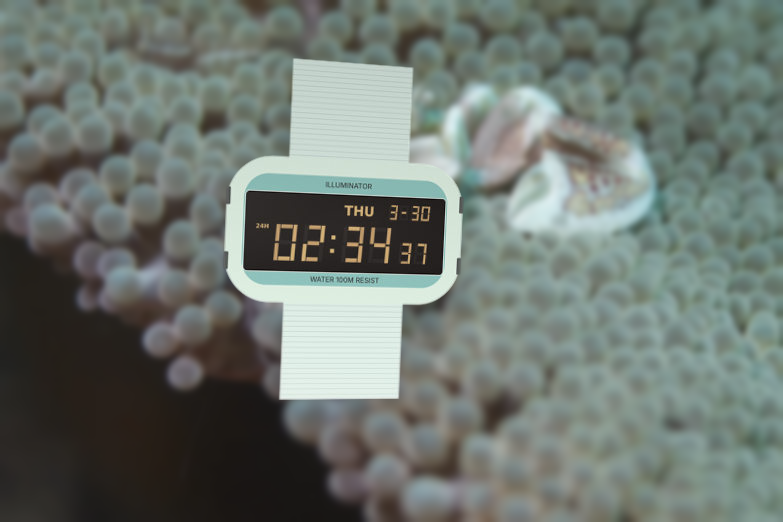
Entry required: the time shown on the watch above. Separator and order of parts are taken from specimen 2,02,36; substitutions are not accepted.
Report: 2,34,37
